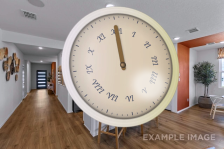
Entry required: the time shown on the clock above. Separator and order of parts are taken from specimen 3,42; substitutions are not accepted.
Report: 12,00
